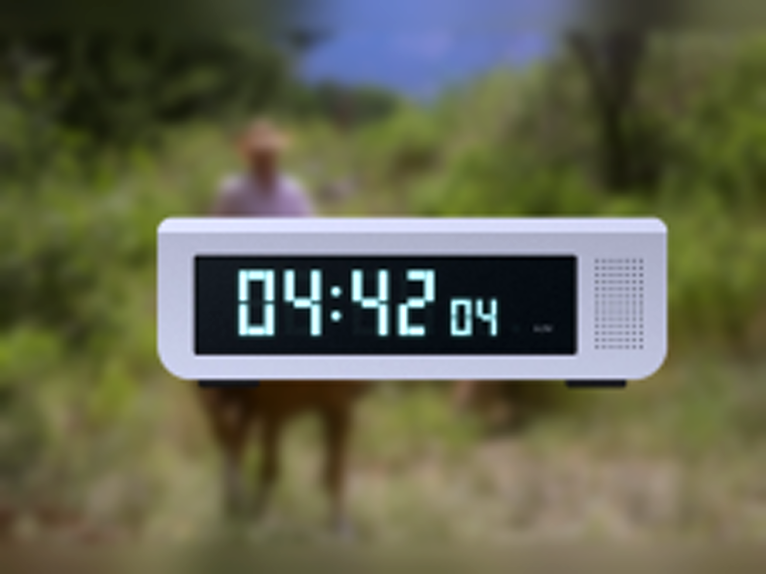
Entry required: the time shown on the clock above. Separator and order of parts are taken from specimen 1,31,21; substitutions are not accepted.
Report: 4,42,04
